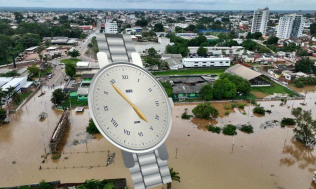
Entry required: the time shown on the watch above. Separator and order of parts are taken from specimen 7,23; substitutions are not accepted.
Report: 4,54
